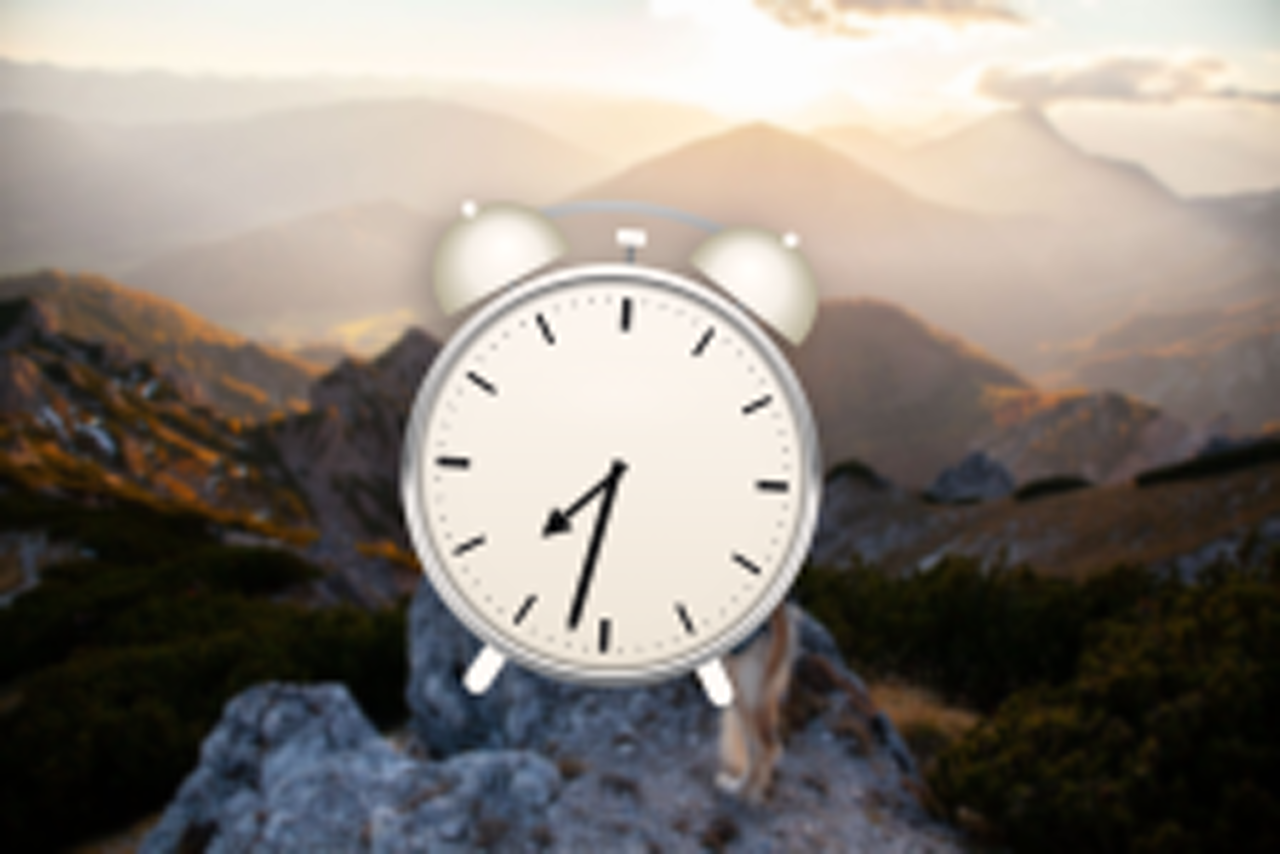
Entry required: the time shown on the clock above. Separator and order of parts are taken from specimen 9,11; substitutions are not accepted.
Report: 7,32
